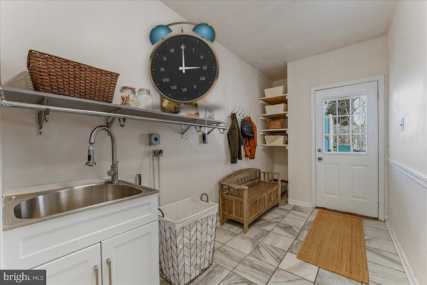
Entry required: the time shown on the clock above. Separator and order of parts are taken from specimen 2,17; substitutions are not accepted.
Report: 3,00
